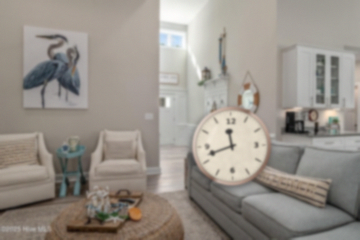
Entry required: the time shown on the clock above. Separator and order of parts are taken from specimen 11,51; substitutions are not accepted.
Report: 11,42
